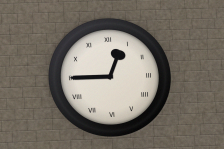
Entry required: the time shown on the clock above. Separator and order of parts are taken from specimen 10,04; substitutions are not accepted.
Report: 12,45
